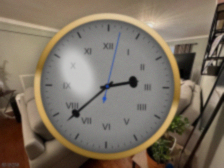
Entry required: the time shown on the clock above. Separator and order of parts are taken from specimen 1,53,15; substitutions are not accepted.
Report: 2,38,02
